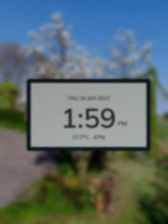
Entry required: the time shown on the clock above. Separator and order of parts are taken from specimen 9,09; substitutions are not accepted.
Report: 1,59
